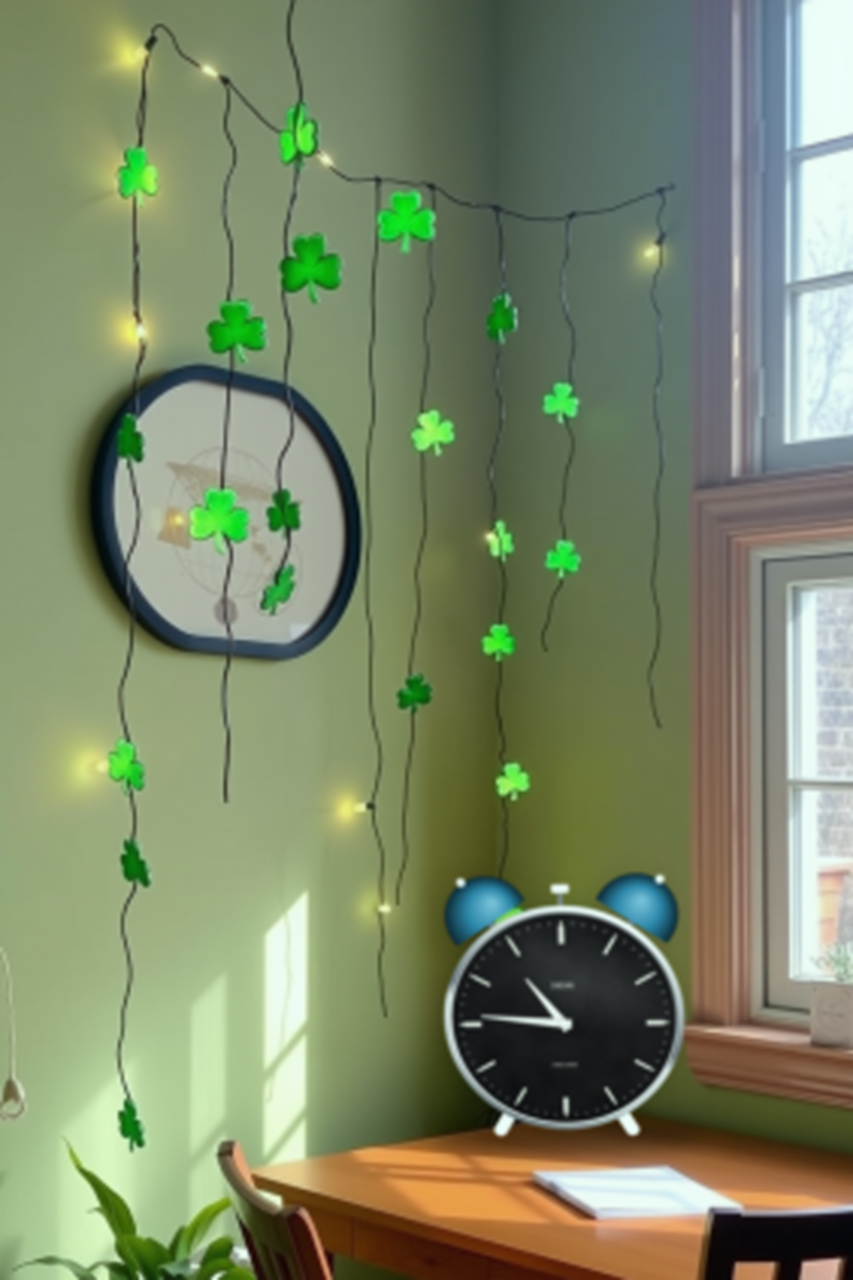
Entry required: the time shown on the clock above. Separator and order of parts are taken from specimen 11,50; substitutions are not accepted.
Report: 10,46
